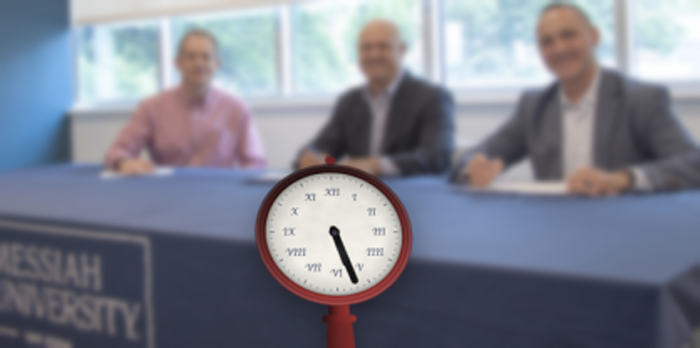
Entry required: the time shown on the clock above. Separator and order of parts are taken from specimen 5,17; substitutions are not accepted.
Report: 5,27
